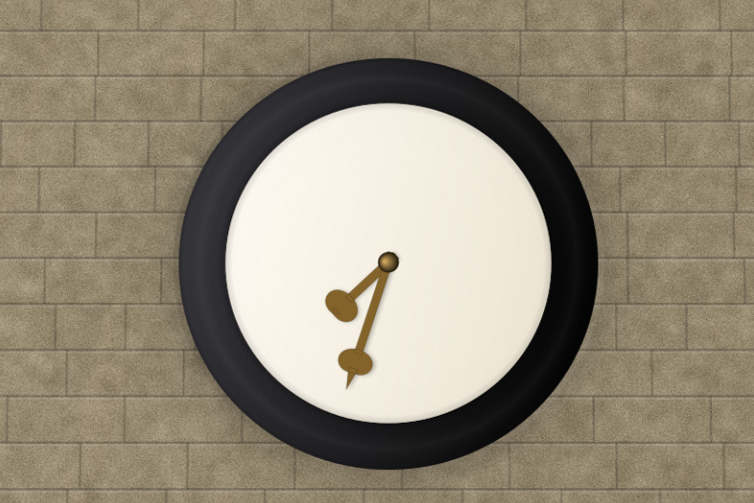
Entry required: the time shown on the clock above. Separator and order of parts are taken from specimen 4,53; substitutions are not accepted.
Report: 7,33
